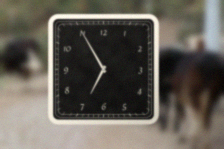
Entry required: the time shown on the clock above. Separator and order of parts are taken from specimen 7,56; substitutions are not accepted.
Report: 6,55
